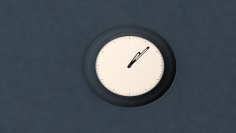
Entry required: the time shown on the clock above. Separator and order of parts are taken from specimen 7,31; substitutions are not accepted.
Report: 1,07
